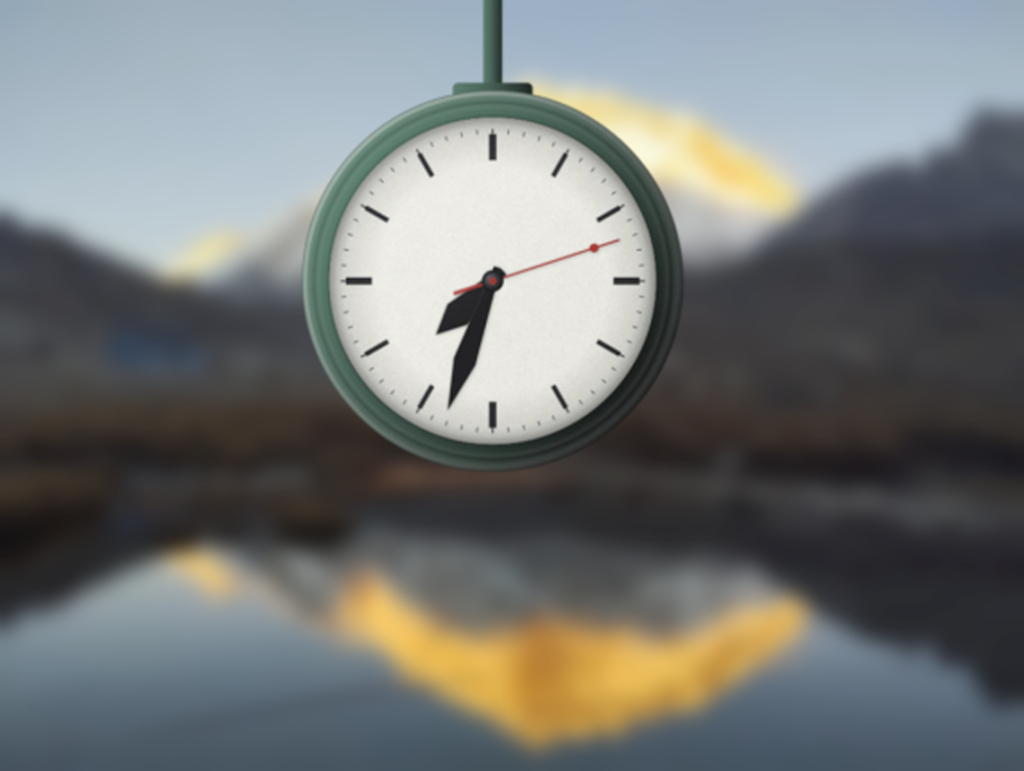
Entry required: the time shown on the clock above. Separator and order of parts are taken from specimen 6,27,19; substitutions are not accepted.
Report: 7,33,12
